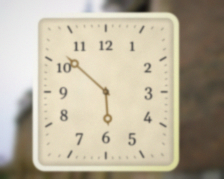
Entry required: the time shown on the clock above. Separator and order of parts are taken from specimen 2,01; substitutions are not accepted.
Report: 5,52
